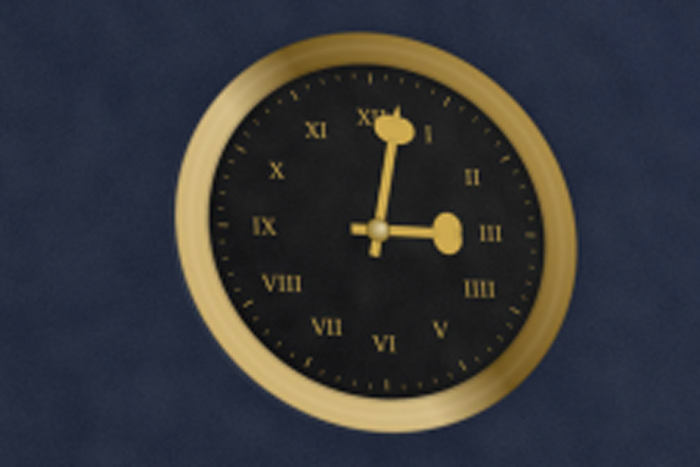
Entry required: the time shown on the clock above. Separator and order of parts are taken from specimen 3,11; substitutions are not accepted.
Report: 3,02
